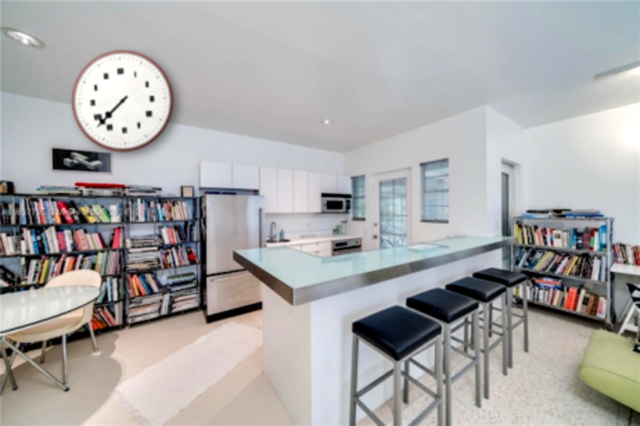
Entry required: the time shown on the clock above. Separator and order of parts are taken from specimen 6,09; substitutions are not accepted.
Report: 7,38
